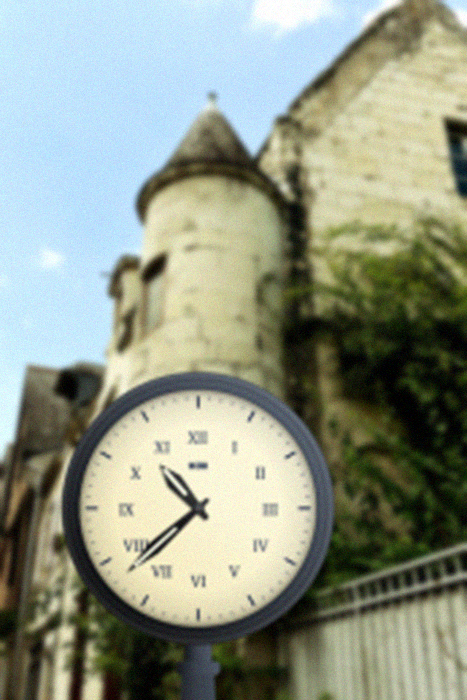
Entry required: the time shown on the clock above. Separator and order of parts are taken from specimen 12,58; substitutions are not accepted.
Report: 10,38
